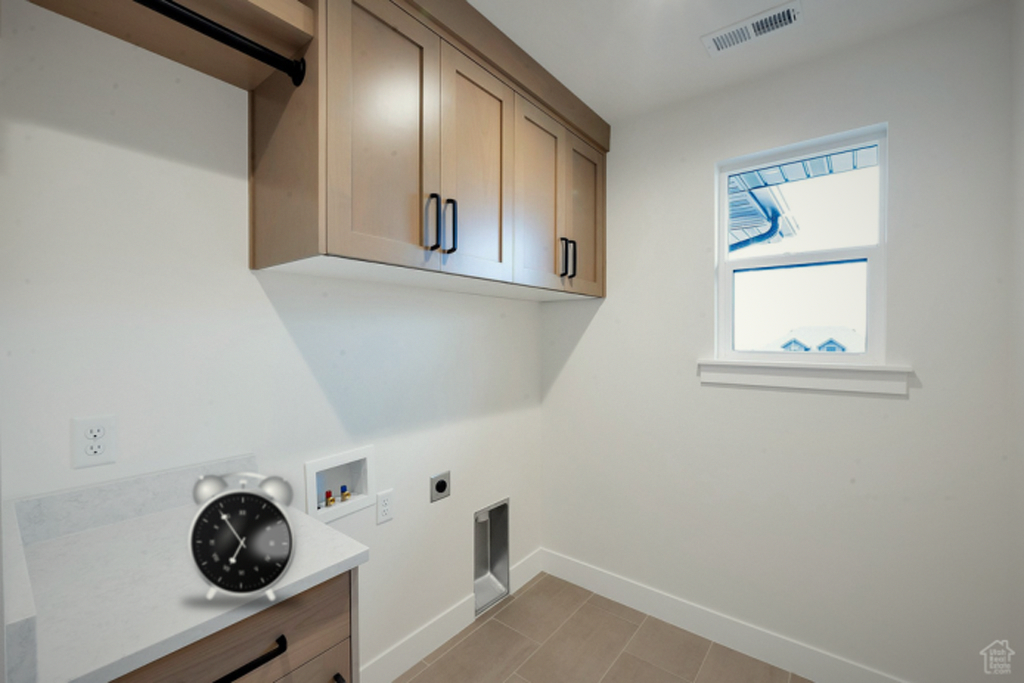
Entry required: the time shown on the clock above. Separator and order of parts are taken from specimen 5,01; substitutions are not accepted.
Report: 6,54
